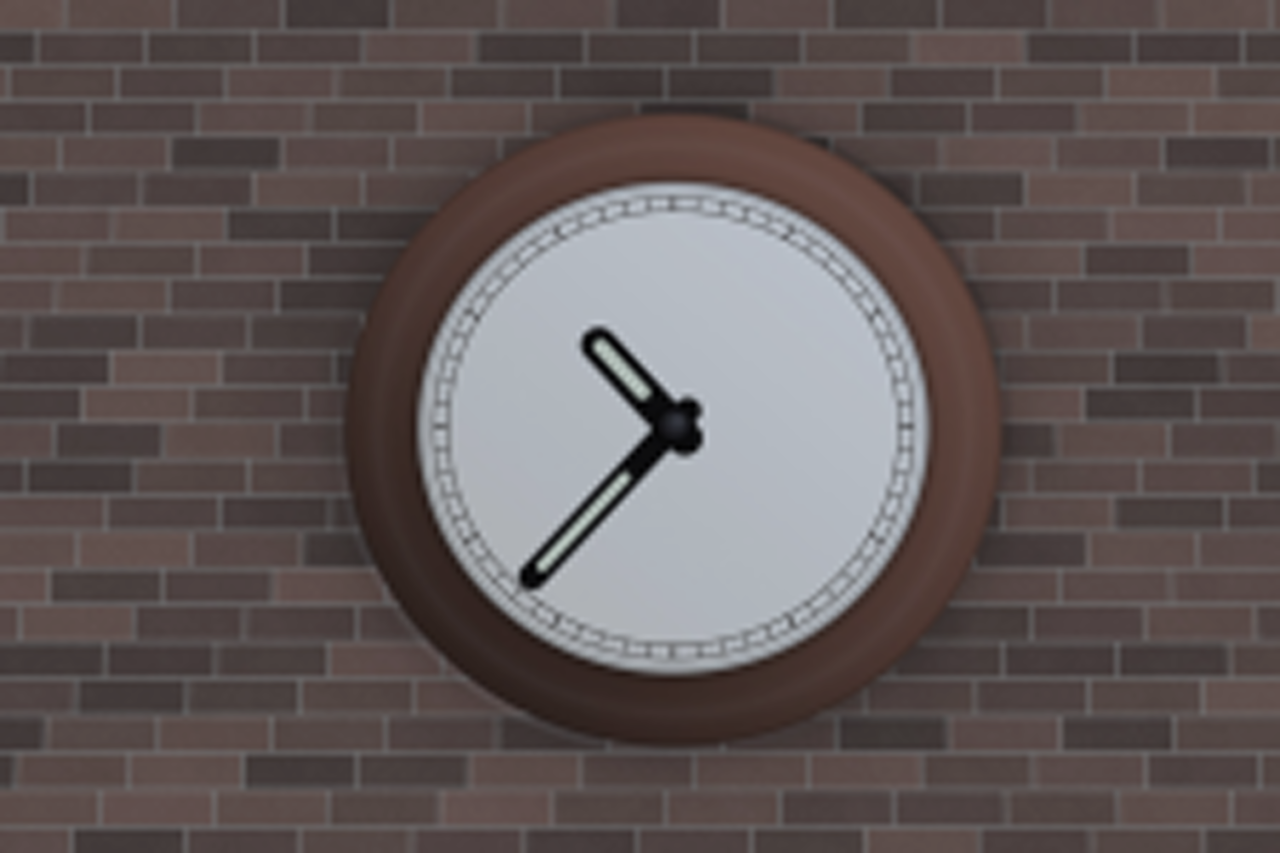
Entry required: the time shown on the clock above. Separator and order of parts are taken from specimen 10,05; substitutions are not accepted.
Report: 10,37
